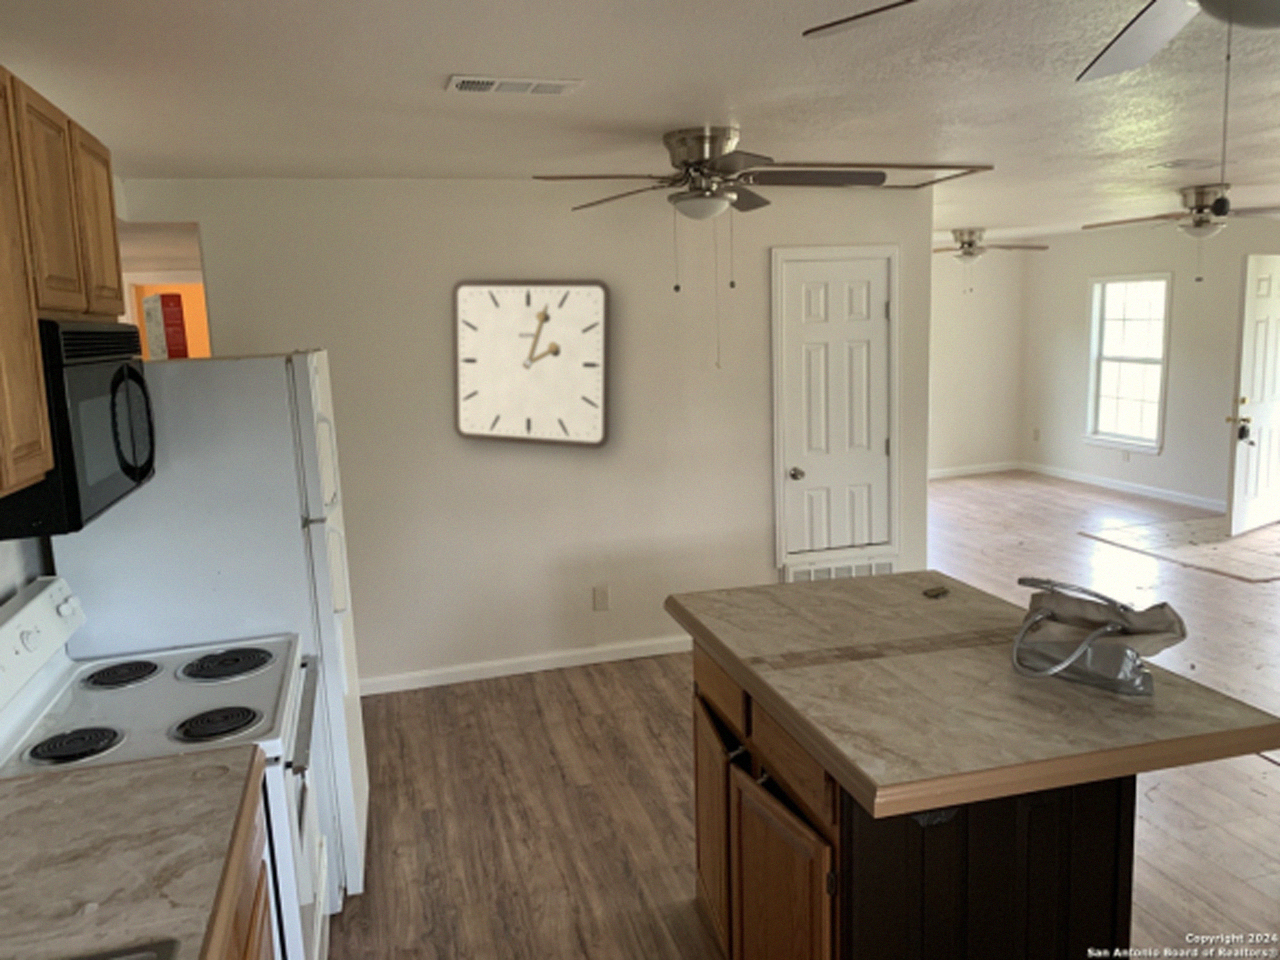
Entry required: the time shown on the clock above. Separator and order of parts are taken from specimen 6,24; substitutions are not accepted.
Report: 2,03
